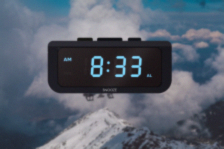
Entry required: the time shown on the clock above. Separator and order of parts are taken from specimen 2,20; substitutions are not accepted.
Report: 8,33
